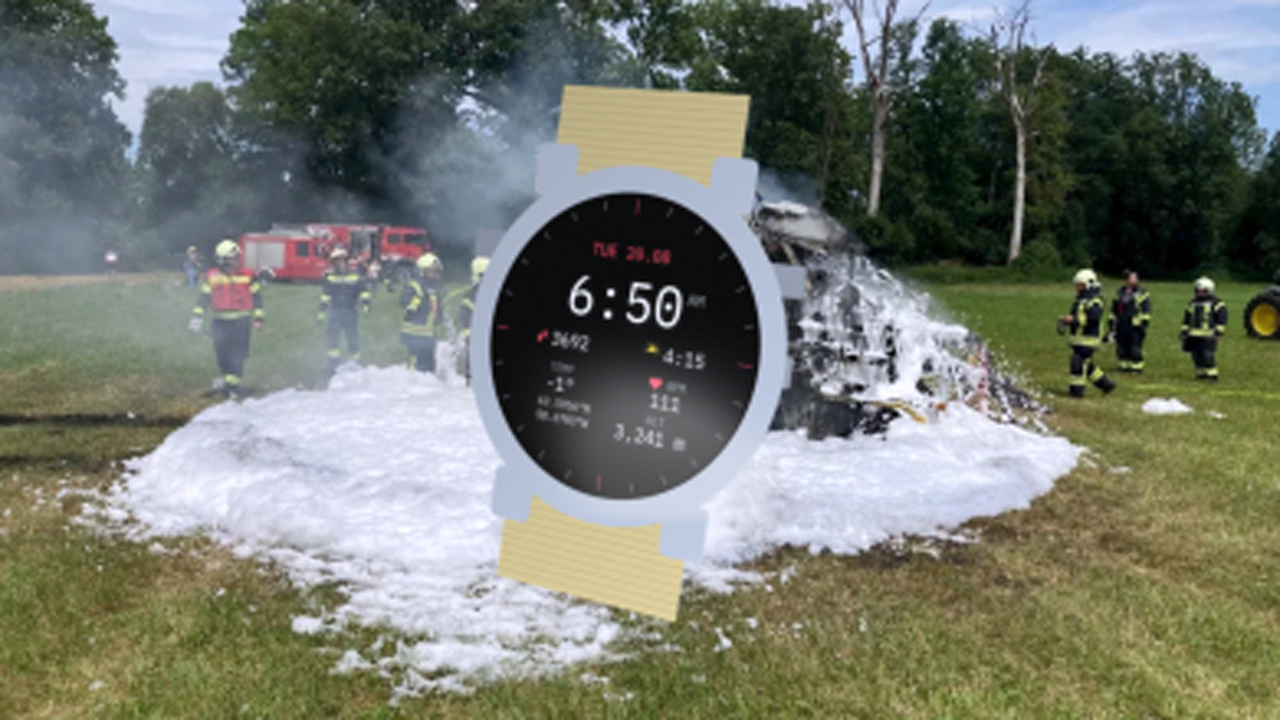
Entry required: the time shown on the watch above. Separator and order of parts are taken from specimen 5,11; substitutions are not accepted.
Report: 6,50
